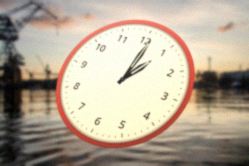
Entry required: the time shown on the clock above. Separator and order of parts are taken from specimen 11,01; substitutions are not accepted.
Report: 1,01
